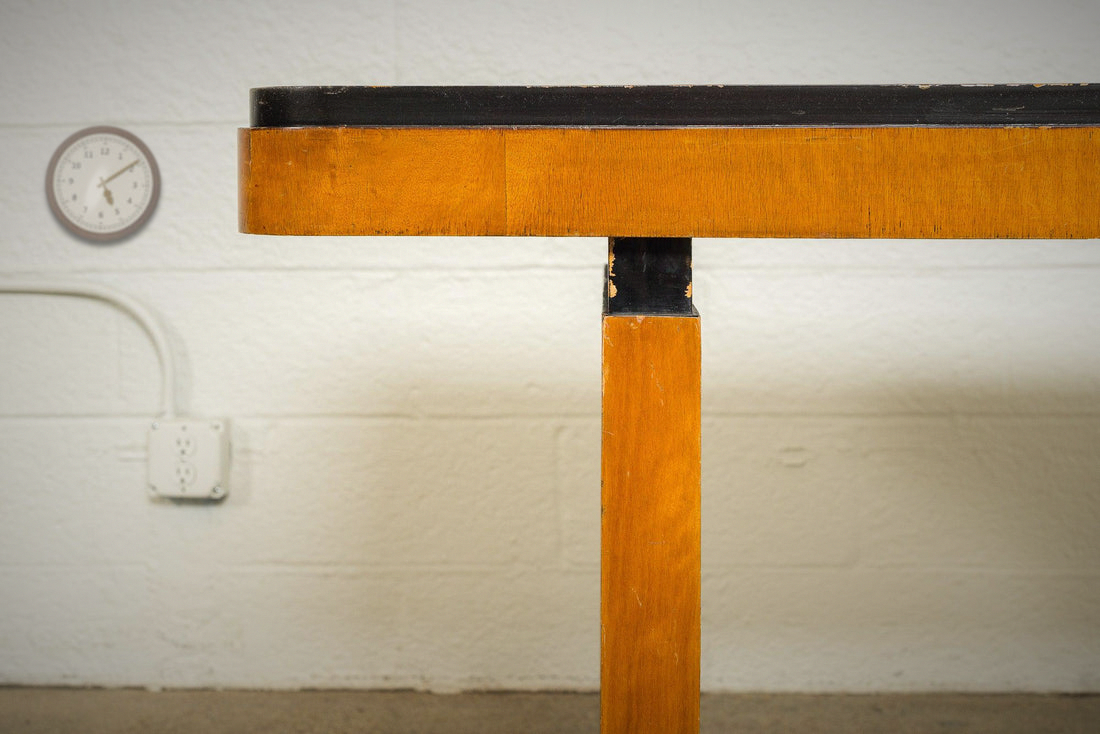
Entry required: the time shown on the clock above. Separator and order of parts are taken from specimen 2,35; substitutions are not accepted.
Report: 5,09
